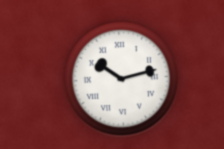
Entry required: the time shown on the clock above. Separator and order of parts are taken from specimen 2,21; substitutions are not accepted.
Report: 10,13
